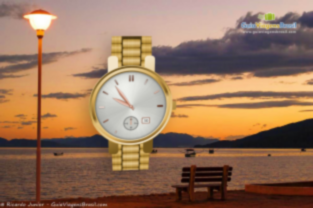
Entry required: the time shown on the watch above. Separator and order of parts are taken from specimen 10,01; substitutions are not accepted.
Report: 9,54
